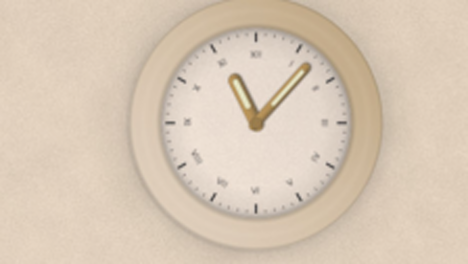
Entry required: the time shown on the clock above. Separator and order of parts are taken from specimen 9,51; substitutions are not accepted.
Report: 11,07
